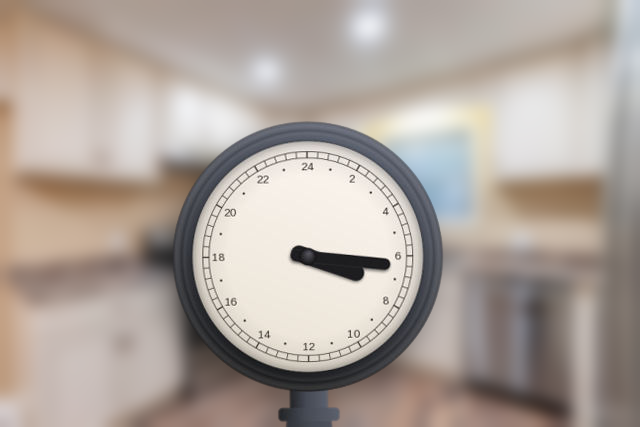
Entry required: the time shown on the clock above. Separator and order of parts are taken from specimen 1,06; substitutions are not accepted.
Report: 7,16
